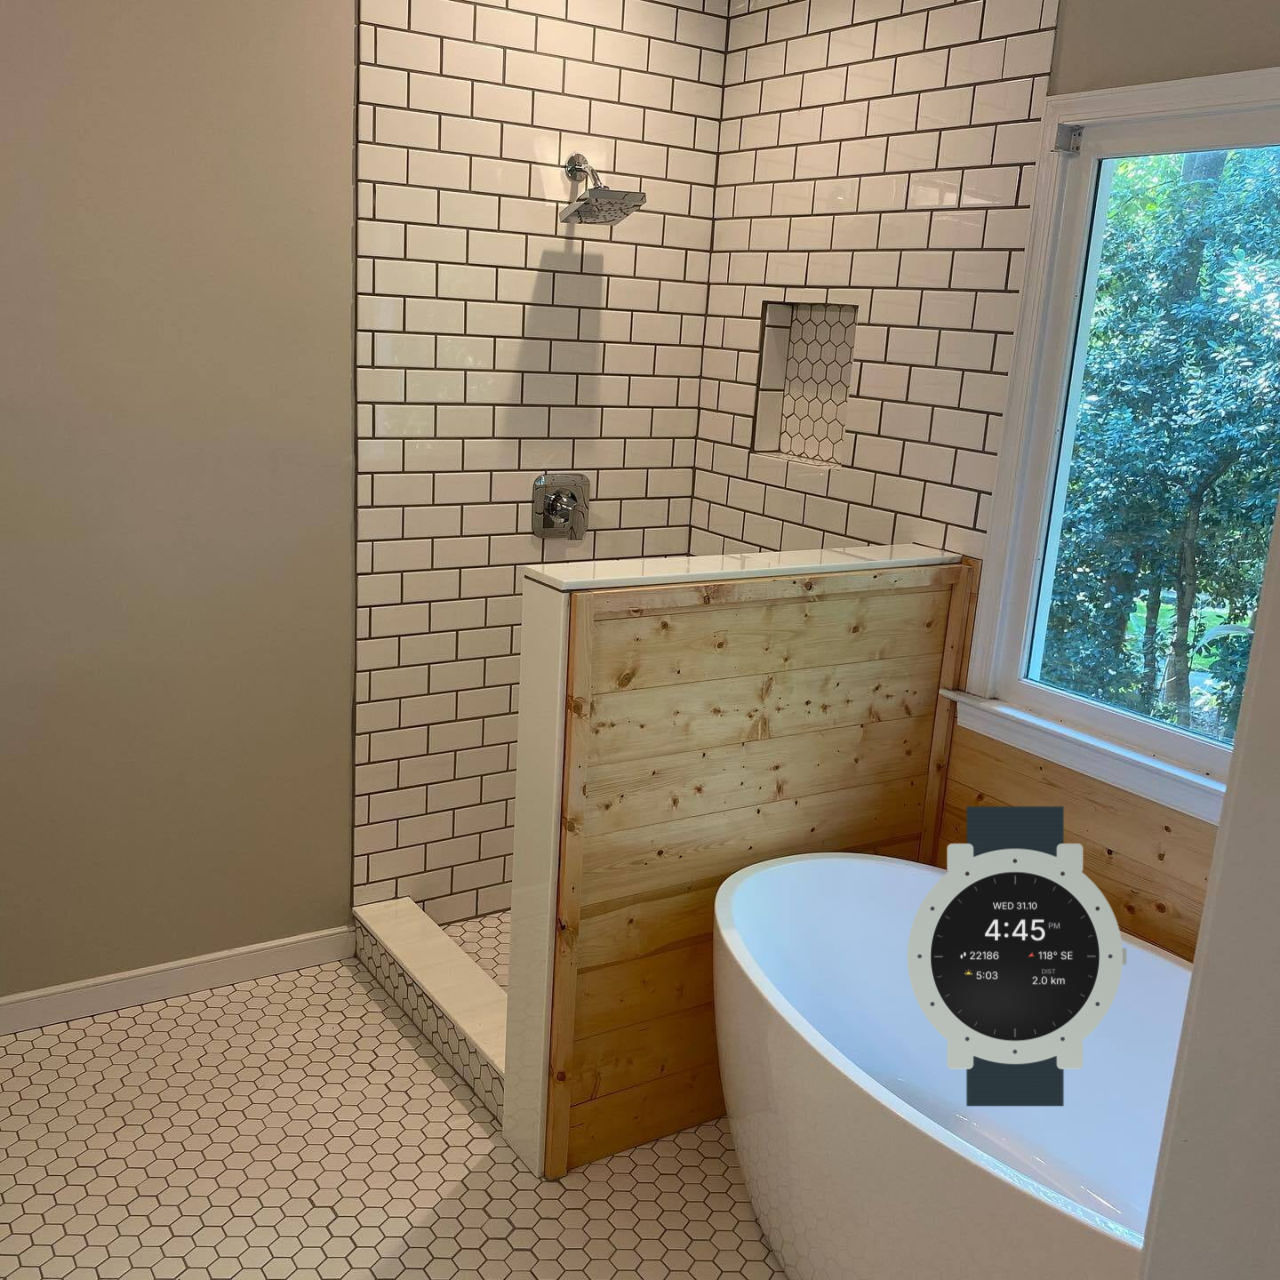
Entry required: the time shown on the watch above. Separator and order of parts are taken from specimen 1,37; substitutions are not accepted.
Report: 4,45
